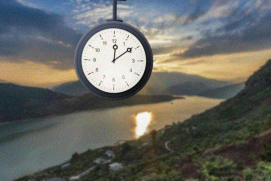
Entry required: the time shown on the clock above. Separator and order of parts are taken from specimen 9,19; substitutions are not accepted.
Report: 12,09
